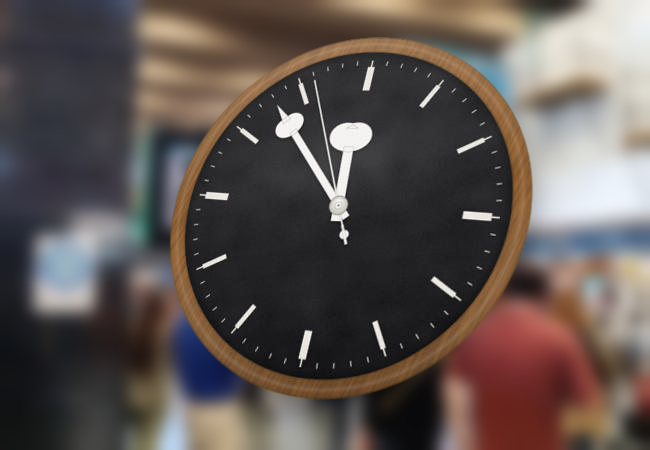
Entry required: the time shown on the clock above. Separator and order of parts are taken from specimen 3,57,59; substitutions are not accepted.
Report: 11,52,56
